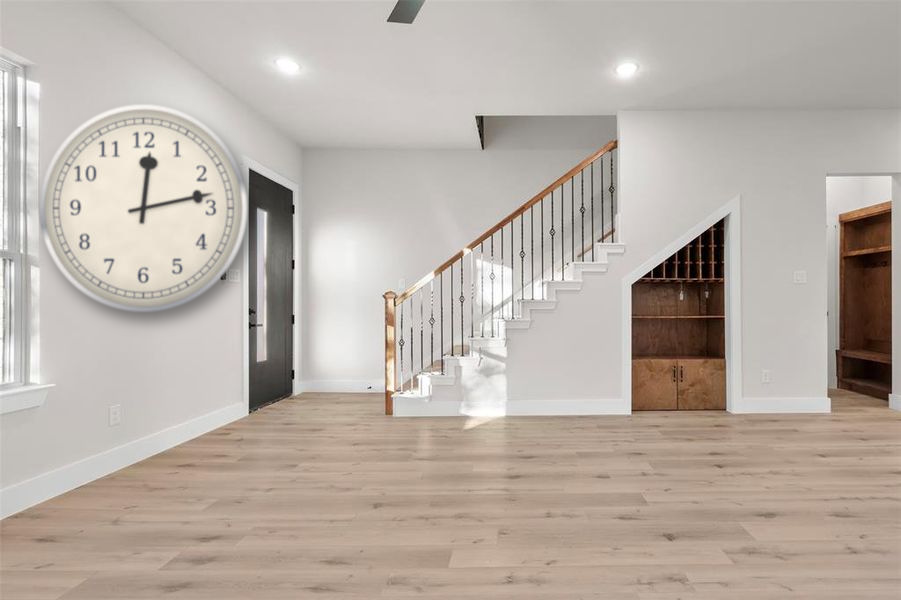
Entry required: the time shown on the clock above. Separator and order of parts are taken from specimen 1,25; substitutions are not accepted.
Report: 12,13
